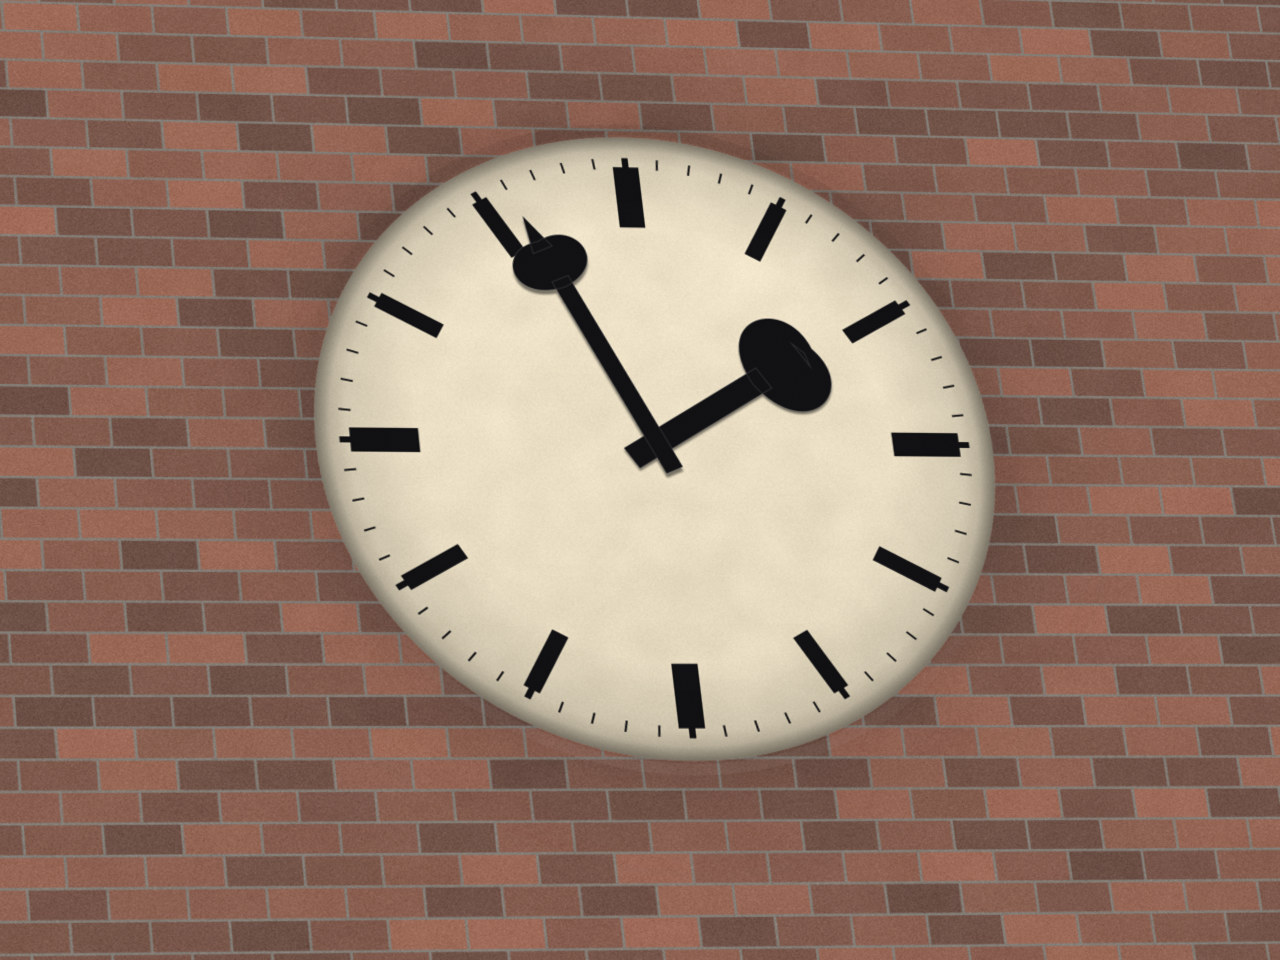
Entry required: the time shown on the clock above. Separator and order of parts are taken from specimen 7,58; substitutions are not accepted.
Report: 1,56
